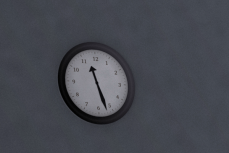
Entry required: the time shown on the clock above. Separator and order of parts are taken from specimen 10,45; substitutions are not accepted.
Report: 11,27
